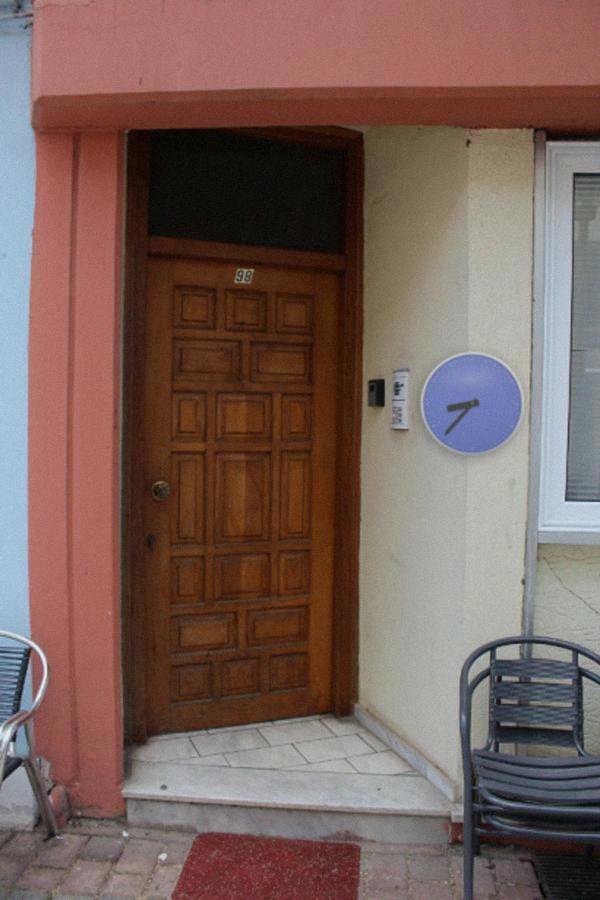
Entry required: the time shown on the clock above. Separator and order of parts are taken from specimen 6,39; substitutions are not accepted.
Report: 8,37
